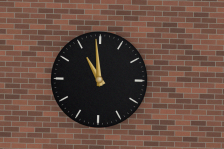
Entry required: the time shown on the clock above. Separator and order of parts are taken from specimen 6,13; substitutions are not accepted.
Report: 10,59
